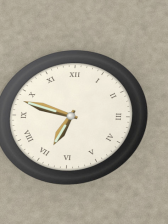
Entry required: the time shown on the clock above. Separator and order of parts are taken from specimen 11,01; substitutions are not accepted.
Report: 6,48
